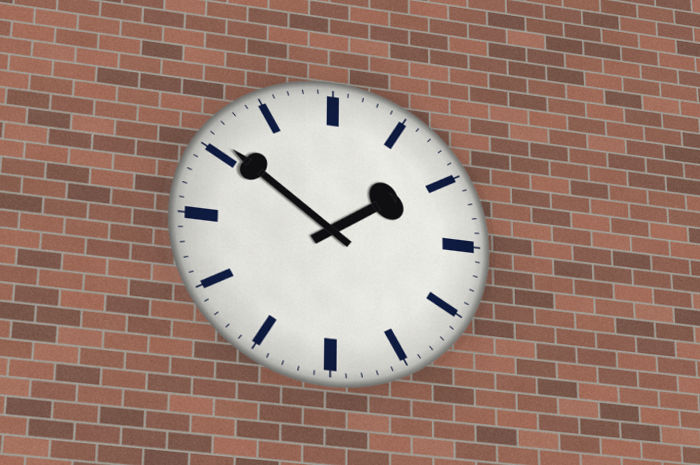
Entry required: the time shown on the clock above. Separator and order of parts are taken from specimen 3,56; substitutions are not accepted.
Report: 1,51
